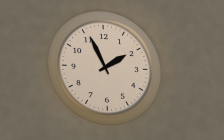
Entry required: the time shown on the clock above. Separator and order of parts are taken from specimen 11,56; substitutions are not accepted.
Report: 1,56
